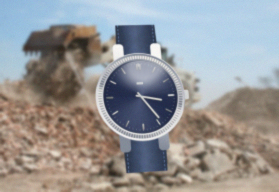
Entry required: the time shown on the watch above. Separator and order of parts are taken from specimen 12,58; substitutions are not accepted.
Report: 3,24
